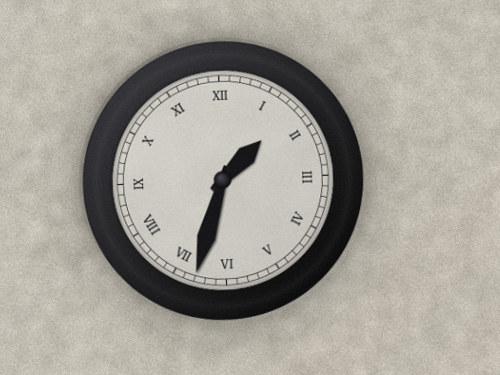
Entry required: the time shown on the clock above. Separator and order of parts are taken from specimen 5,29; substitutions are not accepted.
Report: 1,33
